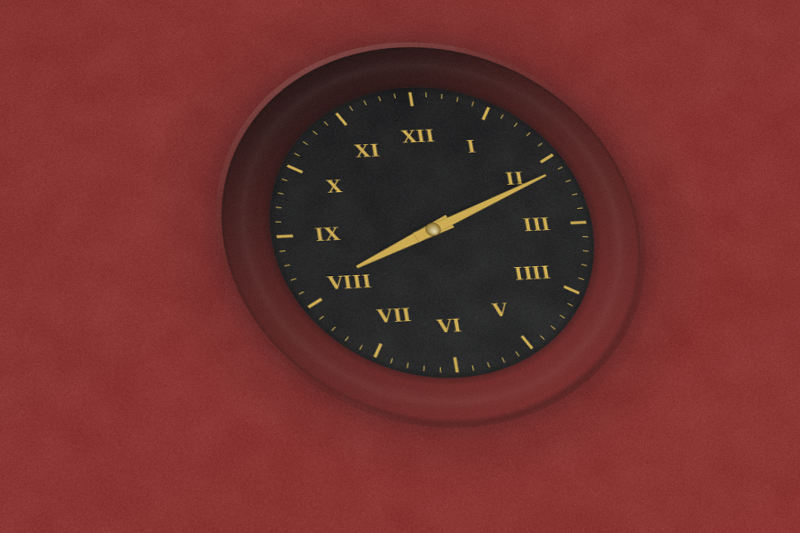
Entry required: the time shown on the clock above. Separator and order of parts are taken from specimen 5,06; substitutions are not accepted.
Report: 8,11
